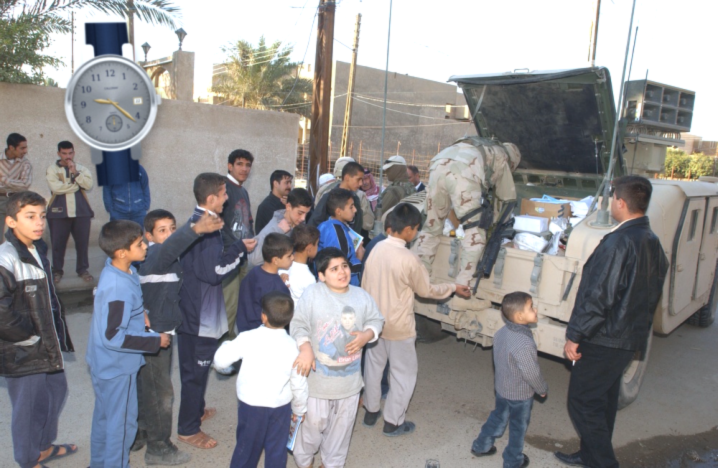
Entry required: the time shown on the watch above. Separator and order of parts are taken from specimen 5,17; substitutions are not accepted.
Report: 9,22
